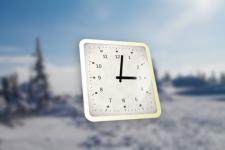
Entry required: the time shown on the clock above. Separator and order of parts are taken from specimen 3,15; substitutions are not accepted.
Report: 3,02
